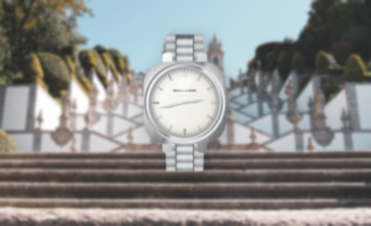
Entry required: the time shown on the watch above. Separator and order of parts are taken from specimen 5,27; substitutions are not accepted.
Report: 2,43
